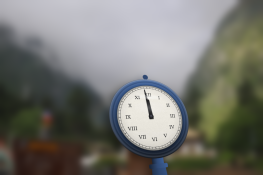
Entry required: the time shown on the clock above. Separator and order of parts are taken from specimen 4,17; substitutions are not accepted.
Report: 11,59
